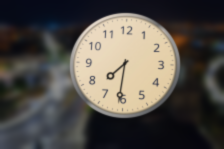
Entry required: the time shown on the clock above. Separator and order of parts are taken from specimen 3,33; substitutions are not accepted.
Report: 7,31
